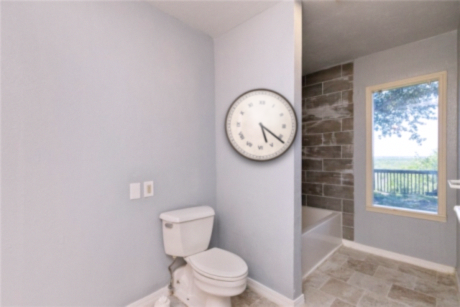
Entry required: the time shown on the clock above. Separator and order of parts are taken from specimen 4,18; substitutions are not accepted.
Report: 5,21
